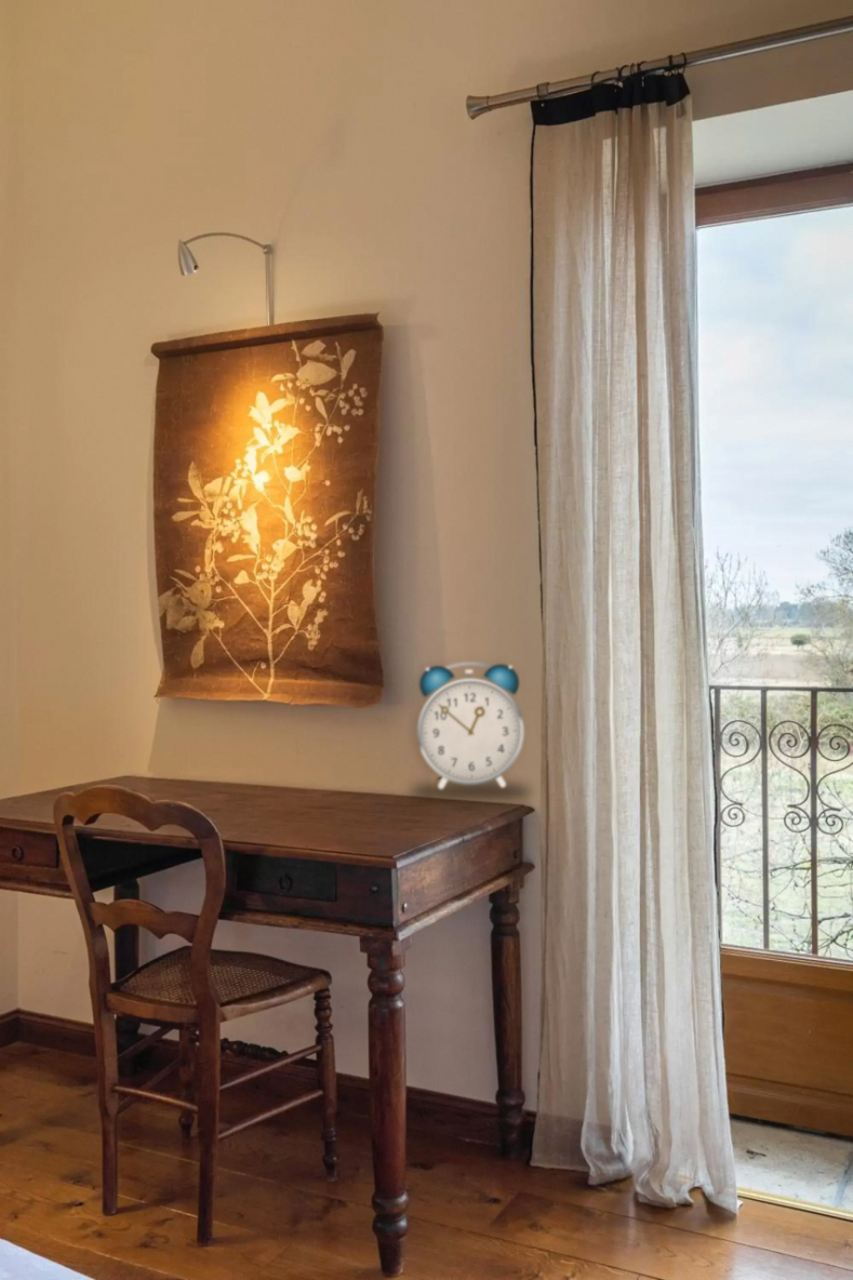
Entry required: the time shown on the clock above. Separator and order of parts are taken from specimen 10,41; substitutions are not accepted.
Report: 12,52
